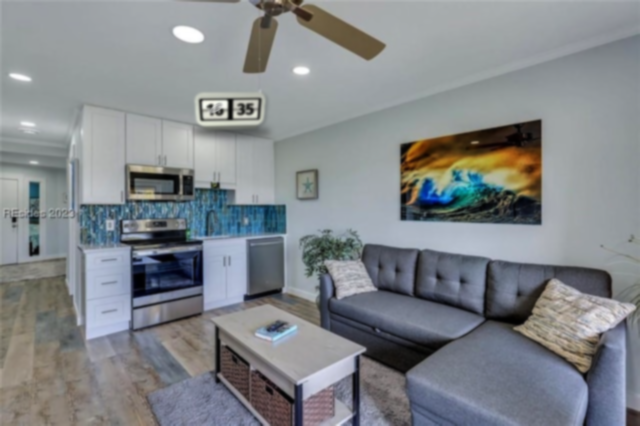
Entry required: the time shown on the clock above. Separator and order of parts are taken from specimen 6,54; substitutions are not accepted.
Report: 16,35
